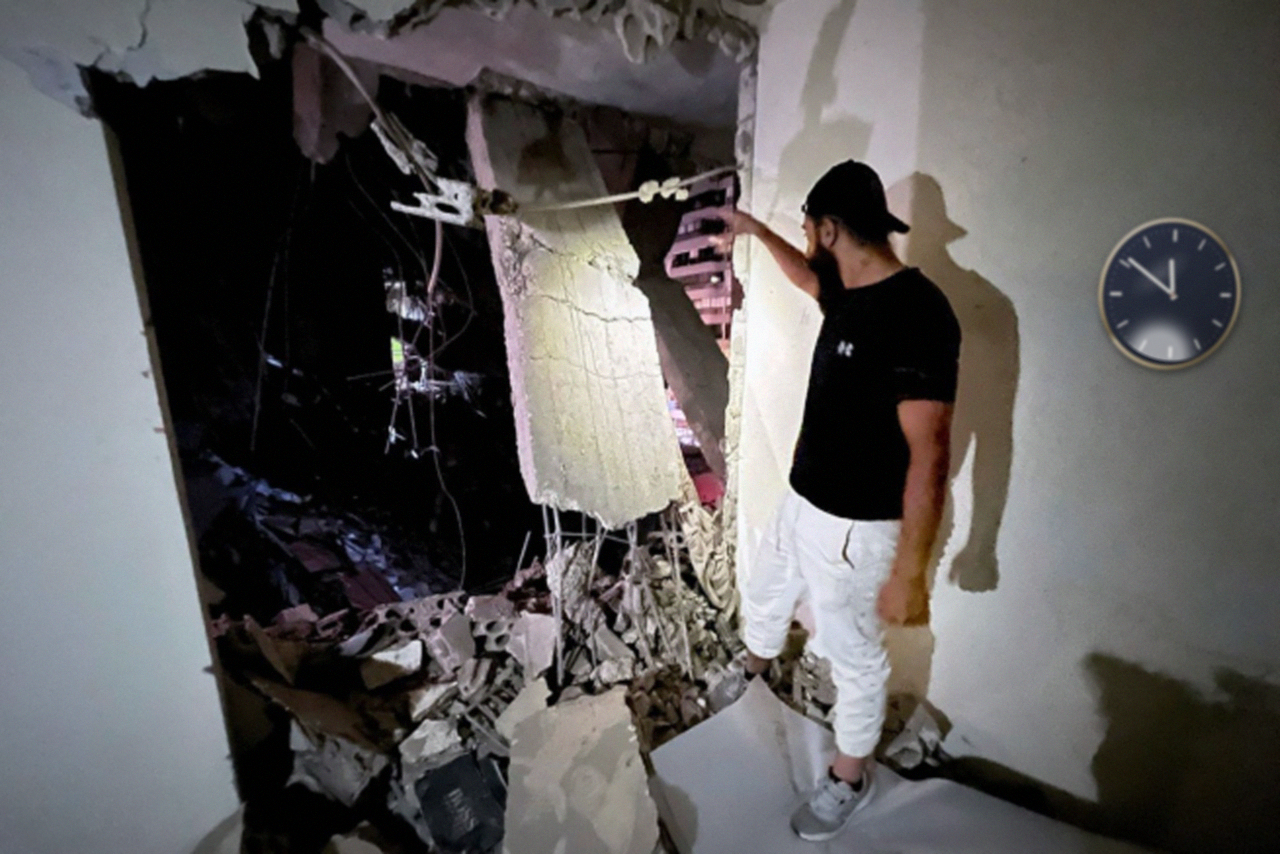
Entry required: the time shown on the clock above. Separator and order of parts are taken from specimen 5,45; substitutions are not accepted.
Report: 11,51
